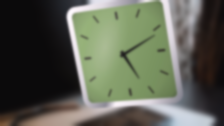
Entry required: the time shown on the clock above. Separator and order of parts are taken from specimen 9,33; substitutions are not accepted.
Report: 5,11
